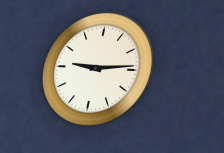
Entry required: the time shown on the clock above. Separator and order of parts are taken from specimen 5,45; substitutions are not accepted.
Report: 9,14
